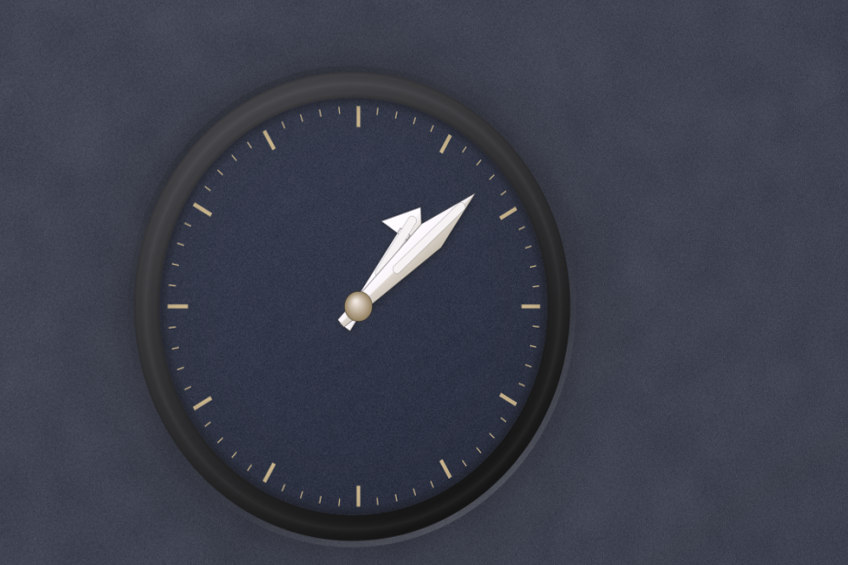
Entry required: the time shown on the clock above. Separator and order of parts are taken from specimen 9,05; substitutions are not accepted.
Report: 1,08
